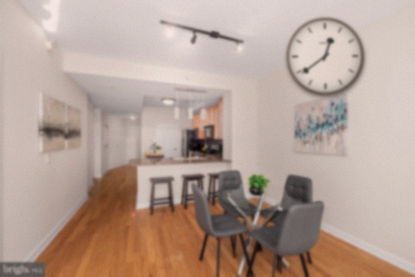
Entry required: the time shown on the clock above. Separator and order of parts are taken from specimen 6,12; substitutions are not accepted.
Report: 12,39
